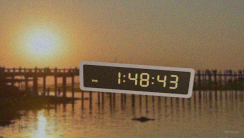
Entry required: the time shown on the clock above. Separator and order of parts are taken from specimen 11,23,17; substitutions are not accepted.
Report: 1,48,43
